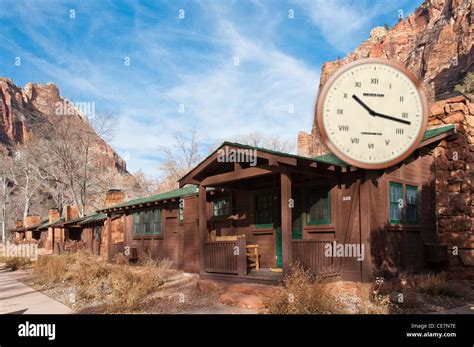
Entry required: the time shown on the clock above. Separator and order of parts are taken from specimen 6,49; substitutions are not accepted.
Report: 10,17
